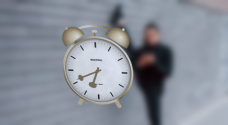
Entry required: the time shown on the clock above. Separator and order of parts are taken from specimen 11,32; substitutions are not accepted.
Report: 6,41
